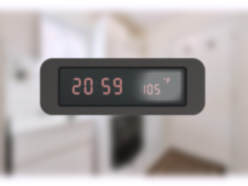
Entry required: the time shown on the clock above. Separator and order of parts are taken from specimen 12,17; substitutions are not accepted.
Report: 20,59
